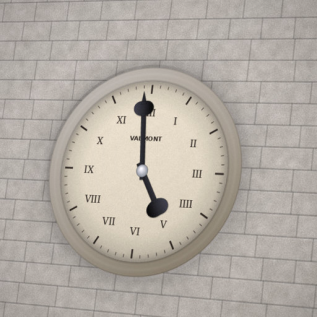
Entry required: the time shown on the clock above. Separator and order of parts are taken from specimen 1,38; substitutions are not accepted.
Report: 4,59
